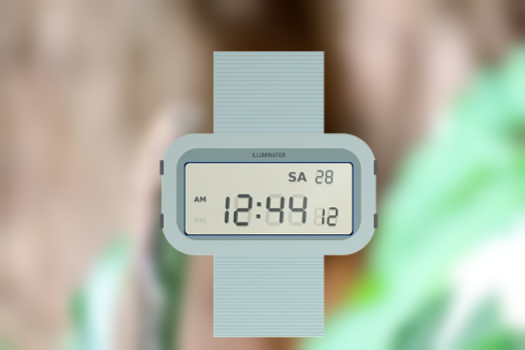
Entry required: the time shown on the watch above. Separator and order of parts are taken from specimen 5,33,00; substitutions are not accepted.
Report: 12,44,12
